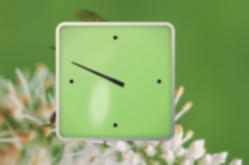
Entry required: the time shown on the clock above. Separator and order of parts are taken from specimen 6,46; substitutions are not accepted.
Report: 9,49
